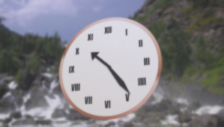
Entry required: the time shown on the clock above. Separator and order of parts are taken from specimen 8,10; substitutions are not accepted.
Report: 10,24
